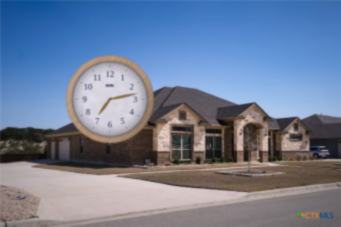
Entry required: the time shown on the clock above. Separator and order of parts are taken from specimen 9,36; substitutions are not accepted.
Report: 7,13
